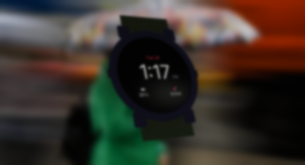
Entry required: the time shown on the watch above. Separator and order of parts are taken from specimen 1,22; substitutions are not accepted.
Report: 1,17
